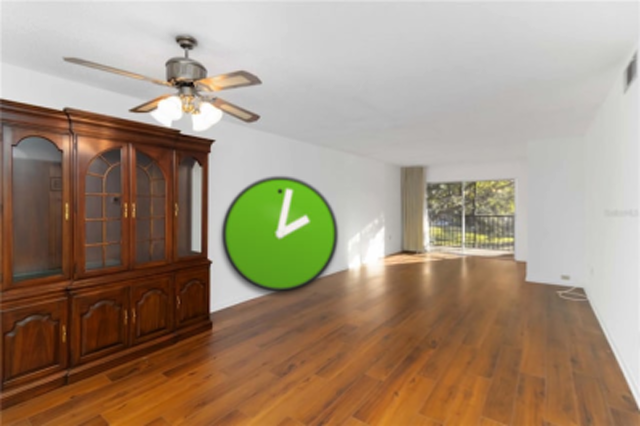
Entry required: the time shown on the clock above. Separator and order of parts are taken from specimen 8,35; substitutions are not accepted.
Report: 2,02
